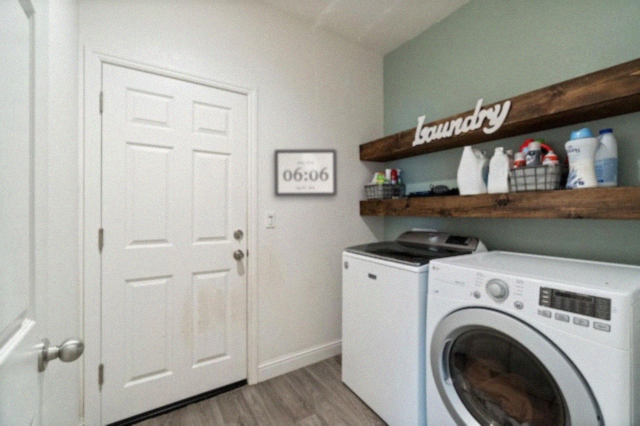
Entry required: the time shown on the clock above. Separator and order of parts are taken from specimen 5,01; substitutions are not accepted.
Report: 6,06
